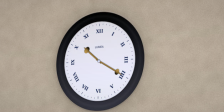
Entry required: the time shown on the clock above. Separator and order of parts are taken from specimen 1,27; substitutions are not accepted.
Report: 10,20
